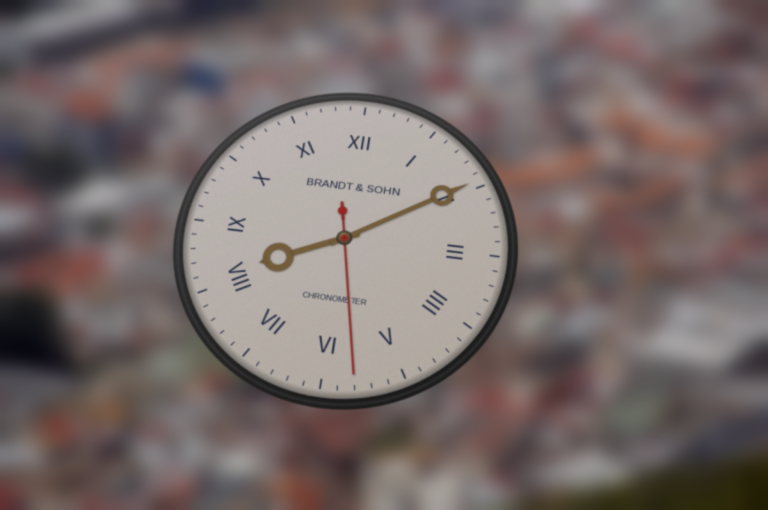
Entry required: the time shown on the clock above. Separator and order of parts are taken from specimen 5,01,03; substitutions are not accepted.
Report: 8,09,28
